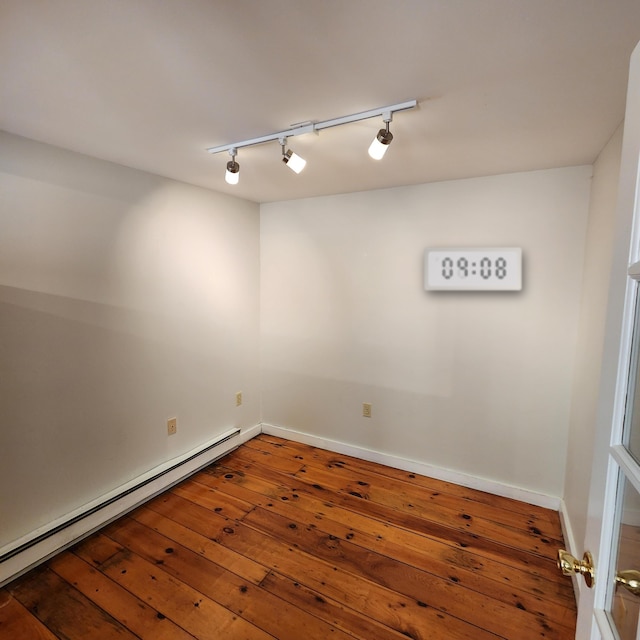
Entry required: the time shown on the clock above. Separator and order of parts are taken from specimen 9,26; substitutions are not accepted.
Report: 9,08
